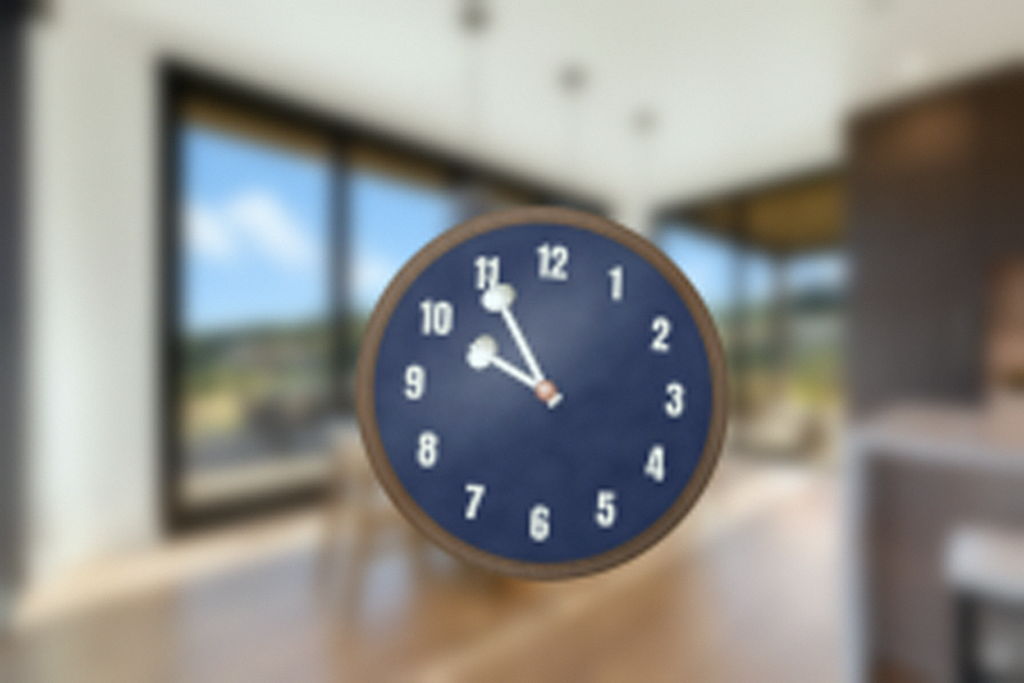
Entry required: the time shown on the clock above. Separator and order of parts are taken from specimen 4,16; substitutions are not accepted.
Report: 9,55
